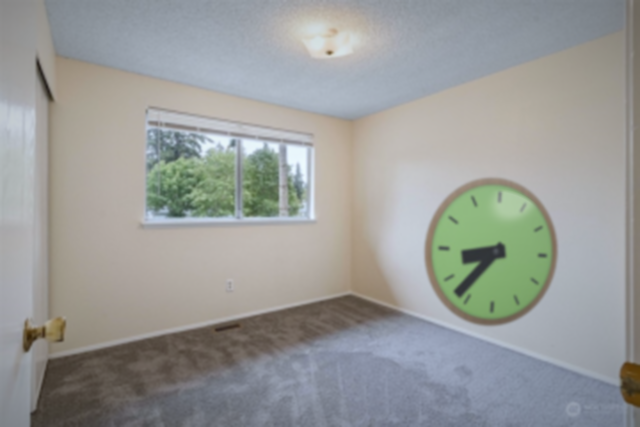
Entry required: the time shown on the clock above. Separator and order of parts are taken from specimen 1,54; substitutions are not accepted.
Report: 8,37
